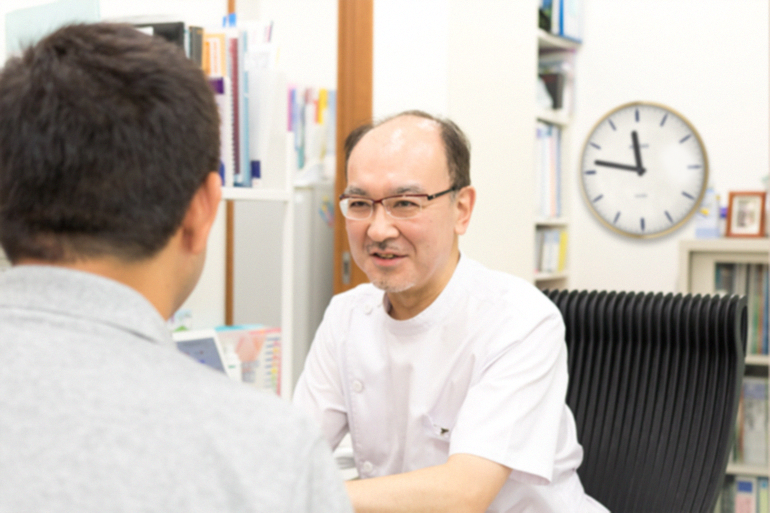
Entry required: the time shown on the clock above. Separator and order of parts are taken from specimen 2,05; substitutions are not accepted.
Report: 11,47
